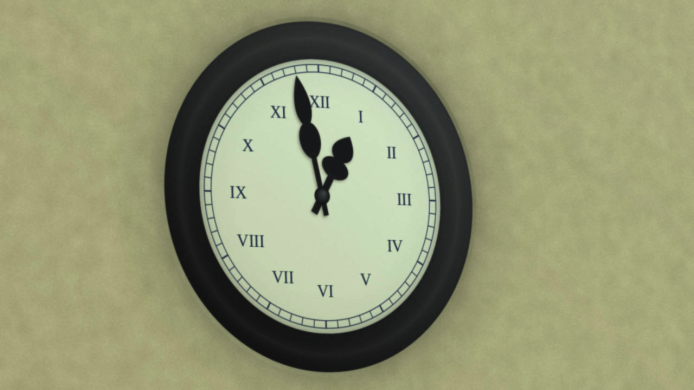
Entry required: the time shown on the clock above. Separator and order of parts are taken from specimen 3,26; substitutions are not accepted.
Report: 12,58
